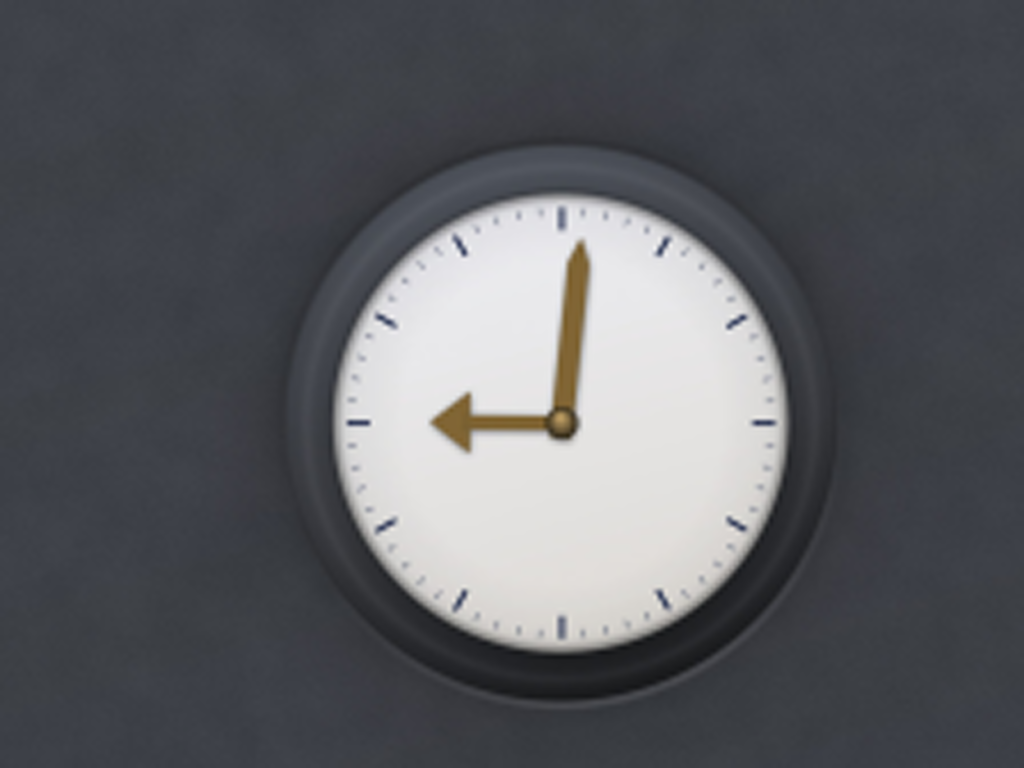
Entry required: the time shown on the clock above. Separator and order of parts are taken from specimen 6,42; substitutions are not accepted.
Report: 9,01
